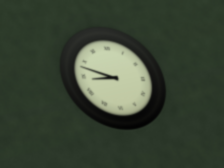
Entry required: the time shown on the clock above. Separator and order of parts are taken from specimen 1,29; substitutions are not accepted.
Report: 8,48
